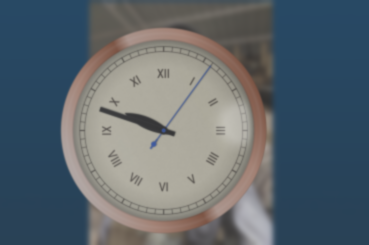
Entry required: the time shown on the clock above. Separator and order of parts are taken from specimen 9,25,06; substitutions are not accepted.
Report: 9,48,06
